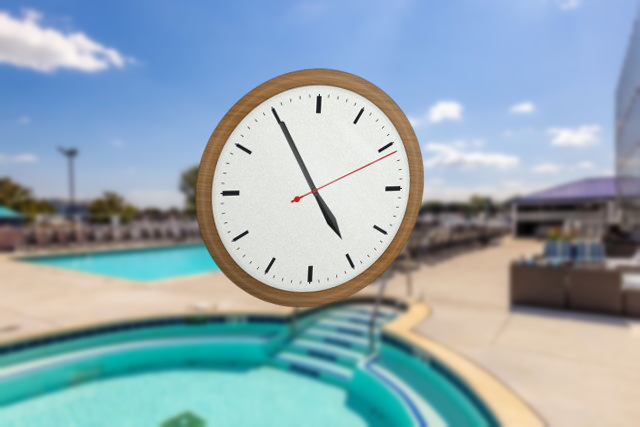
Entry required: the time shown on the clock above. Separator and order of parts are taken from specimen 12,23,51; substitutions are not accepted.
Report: 4,55,11
